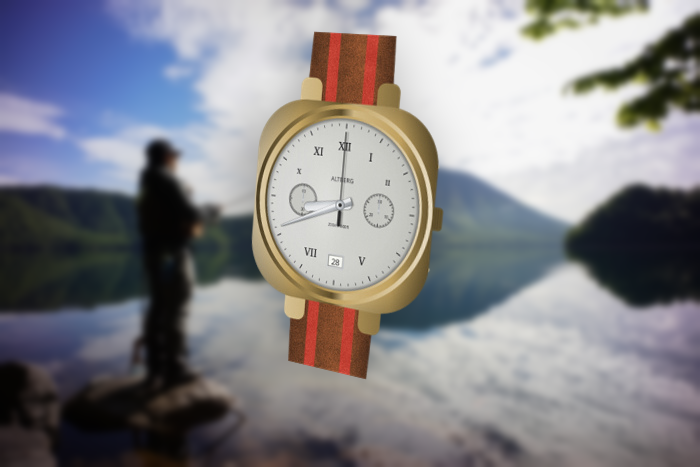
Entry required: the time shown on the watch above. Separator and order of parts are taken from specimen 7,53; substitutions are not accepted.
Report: 8,41
